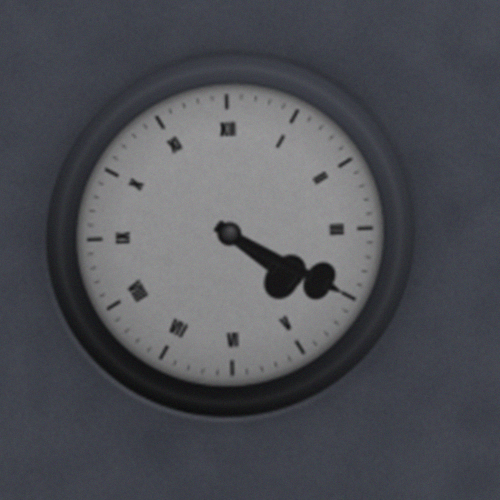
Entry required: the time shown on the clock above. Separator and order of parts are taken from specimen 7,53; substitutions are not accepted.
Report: 4,20
